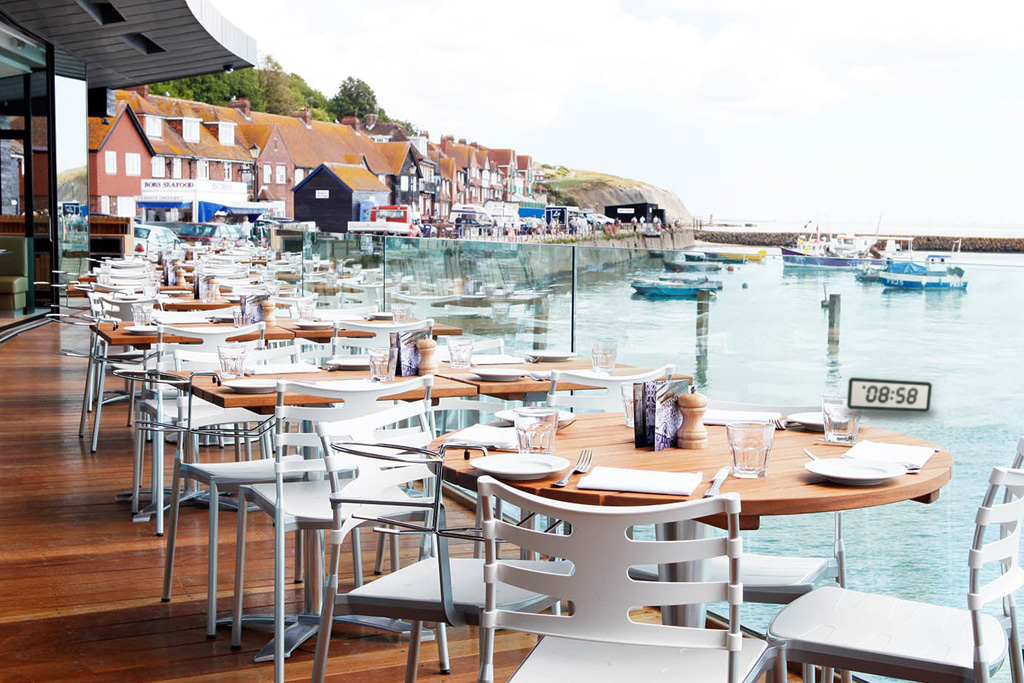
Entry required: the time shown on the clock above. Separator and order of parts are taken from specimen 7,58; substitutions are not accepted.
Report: 8,58
